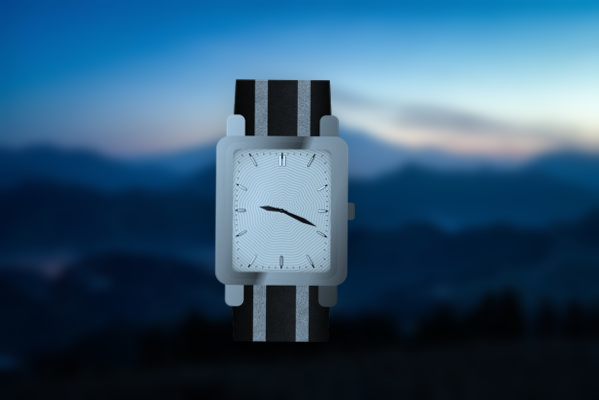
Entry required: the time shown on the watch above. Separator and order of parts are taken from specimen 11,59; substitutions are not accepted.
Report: 9,19
